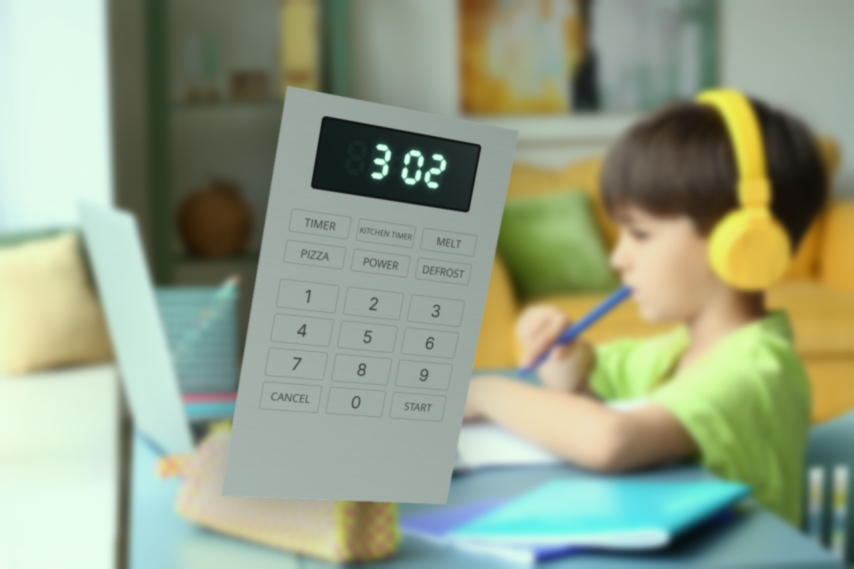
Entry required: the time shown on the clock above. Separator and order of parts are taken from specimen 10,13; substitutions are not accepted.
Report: 3,02
